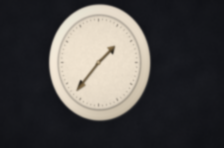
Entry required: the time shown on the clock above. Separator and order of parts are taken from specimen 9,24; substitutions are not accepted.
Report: 1,37
